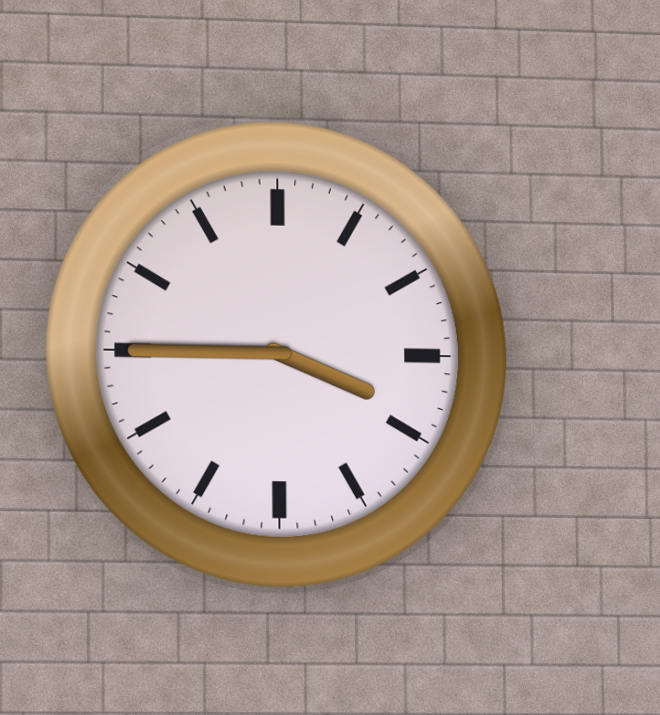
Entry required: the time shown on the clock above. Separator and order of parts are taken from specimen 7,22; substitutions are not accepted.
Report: 3,45
